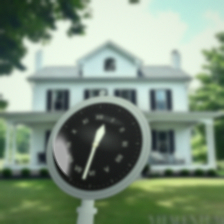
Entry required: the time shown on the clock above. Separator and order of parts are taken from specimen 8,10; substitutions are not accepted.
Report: 12,32
